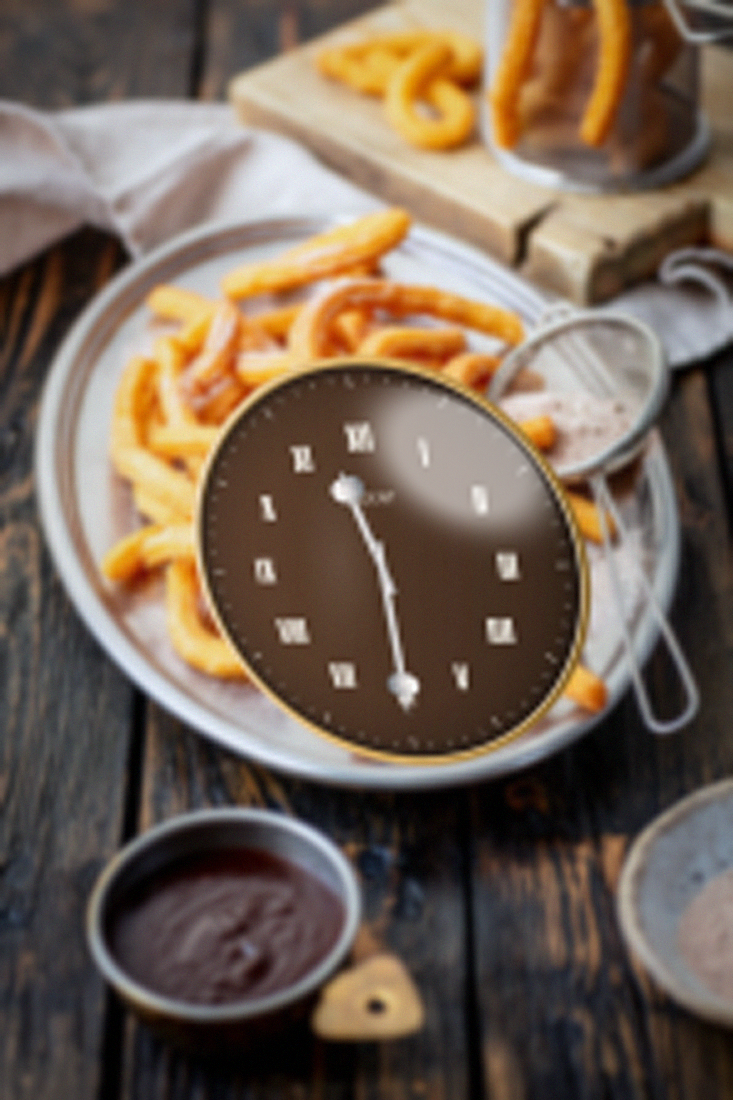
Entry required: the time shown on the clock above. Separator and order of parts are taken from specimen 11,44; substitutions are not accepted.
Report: 11,30
